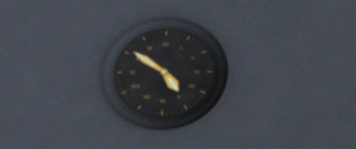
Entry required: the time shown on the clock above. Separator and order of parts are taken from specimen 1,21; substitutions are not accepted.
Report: 4,51
